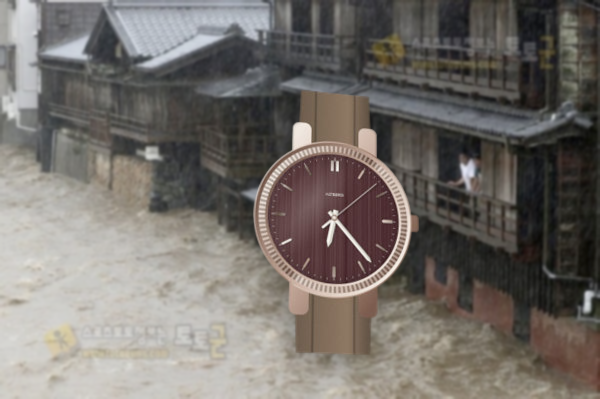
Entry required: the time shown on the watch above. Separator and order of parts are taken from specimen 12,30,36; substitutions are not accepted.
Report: 6,23,08
